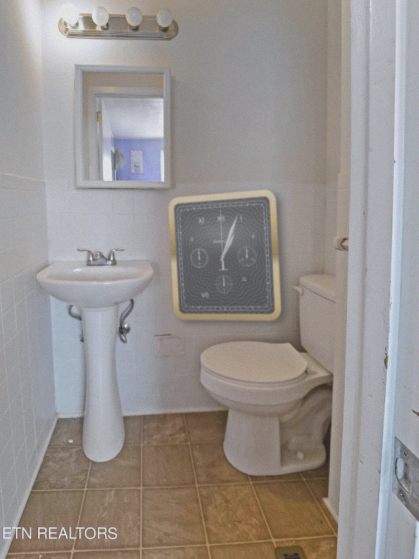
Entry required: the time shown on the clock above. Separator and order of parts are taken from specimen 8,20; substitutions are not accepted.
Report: 1,04
